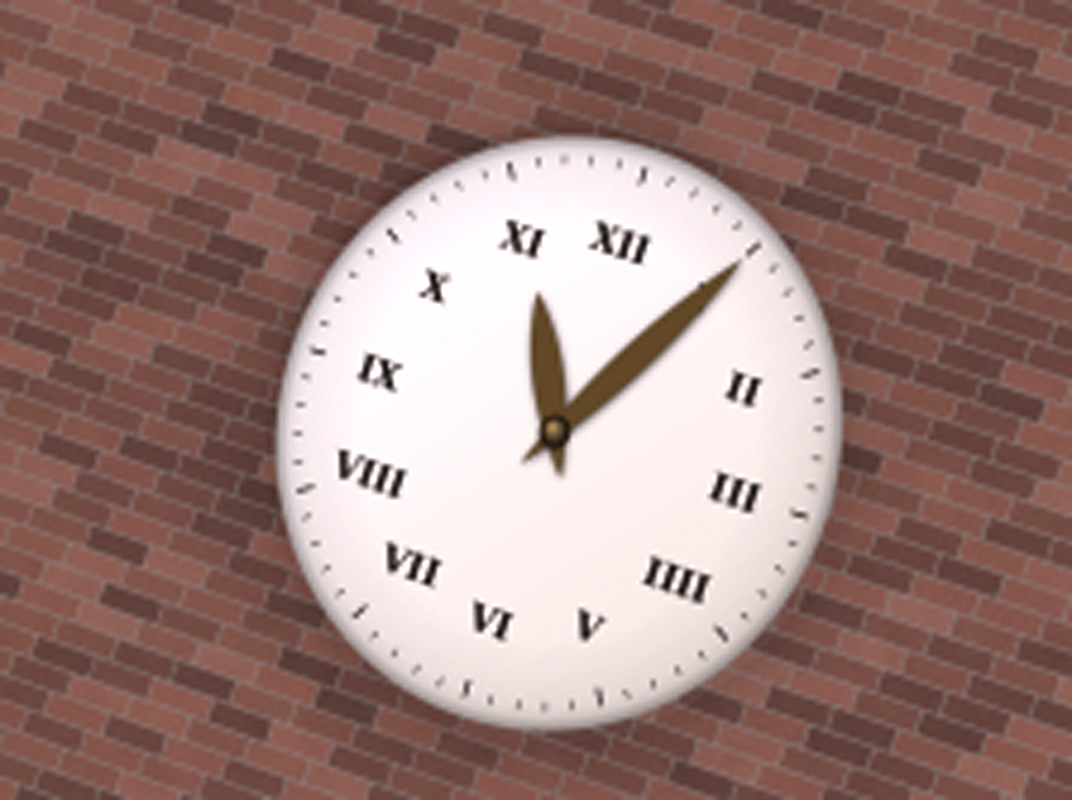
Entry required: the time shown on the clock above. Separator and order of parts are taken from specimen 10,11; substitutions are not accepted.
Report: 11,05
